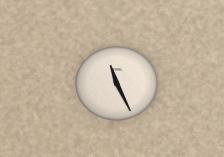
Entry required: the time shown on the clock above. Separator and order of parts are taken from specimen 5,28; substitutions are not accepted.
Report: 11,26
